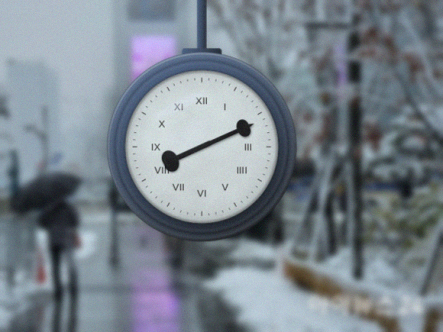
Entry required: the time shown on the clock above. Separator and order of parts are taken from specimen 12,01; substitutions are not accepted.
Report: 8,11
